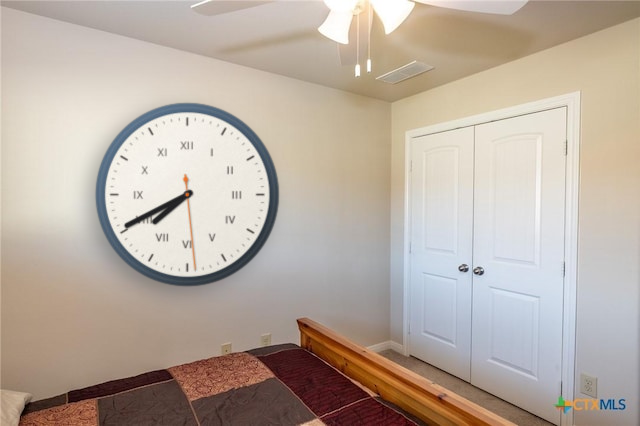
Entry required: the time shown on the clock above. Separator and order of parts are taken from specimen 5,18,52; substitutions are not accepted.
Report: 7,40,29
